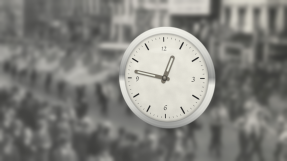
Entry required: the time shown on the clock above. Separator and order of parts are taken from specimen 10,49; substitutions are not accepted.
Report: 12,47
